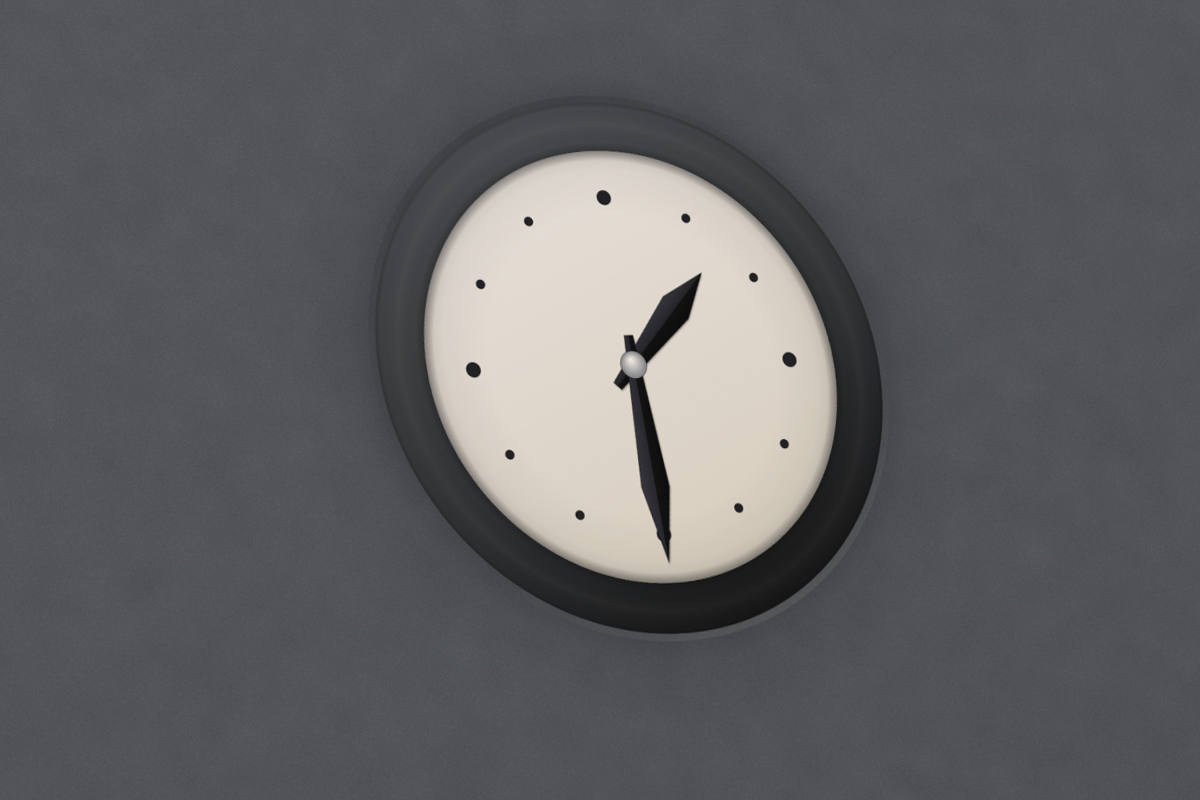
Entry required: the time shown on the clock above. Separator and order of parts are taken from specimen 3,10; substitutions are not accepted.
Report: 1,30
